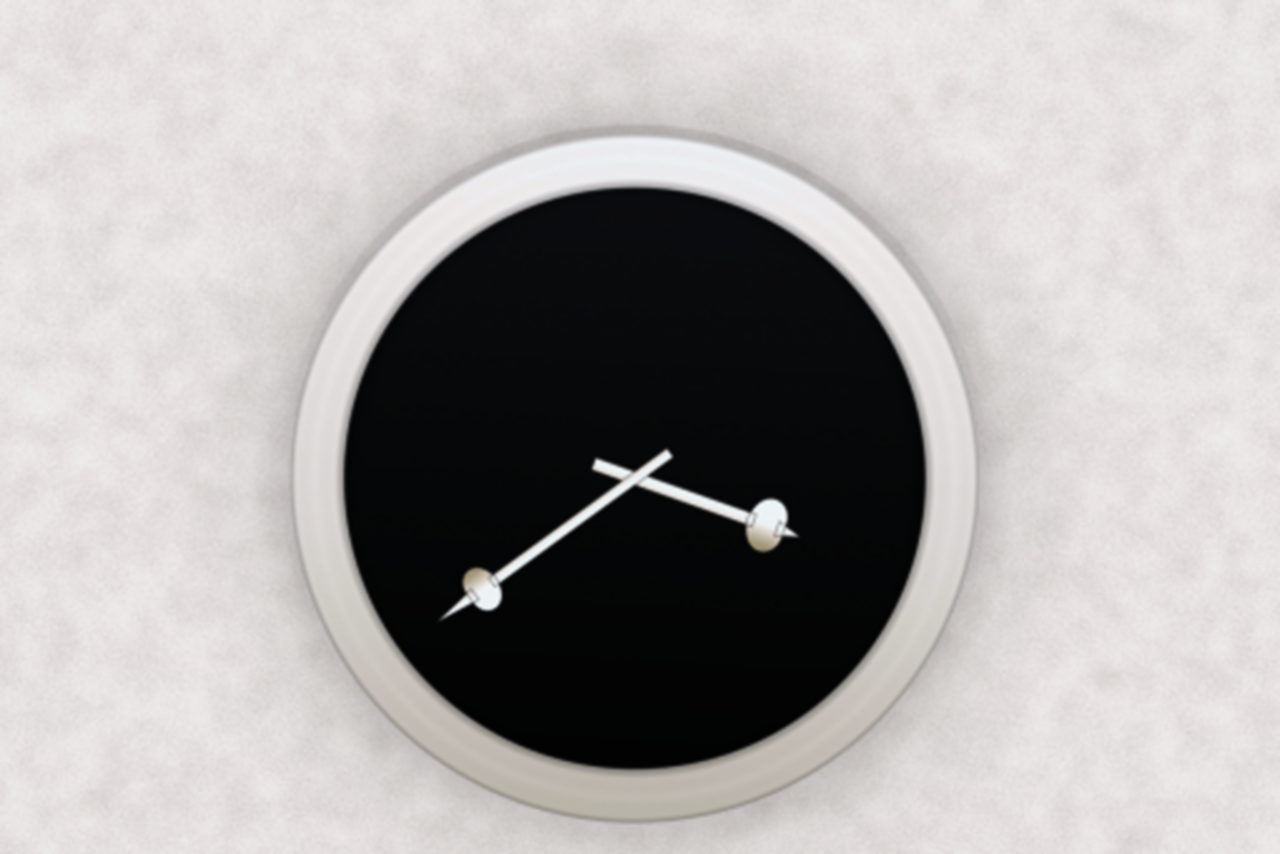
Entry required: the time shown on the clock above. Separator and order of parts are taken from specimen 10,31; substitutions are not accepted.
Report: 3,39
